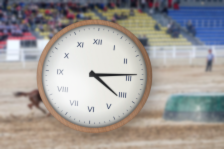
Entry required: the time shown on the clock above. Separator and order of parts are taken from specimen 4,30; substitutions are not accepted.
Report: 4,14
